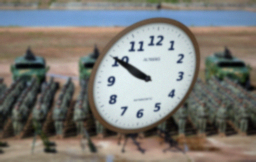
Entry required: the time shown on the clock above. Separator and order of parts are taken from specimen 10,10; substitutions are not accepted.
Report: 9,50
